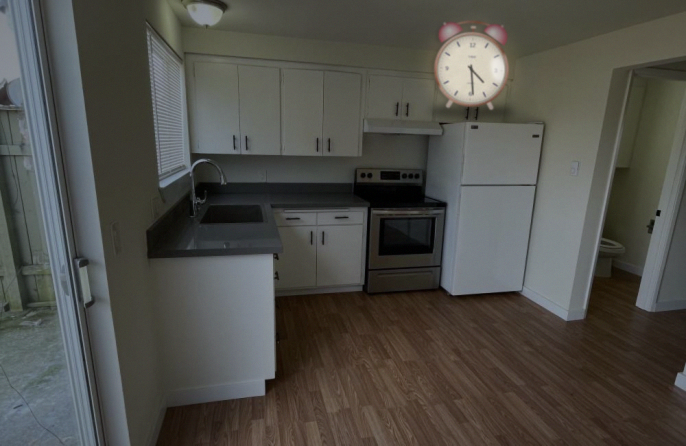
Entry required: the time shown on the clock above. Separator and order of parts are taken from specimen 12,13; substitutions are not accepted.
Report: 4,29
